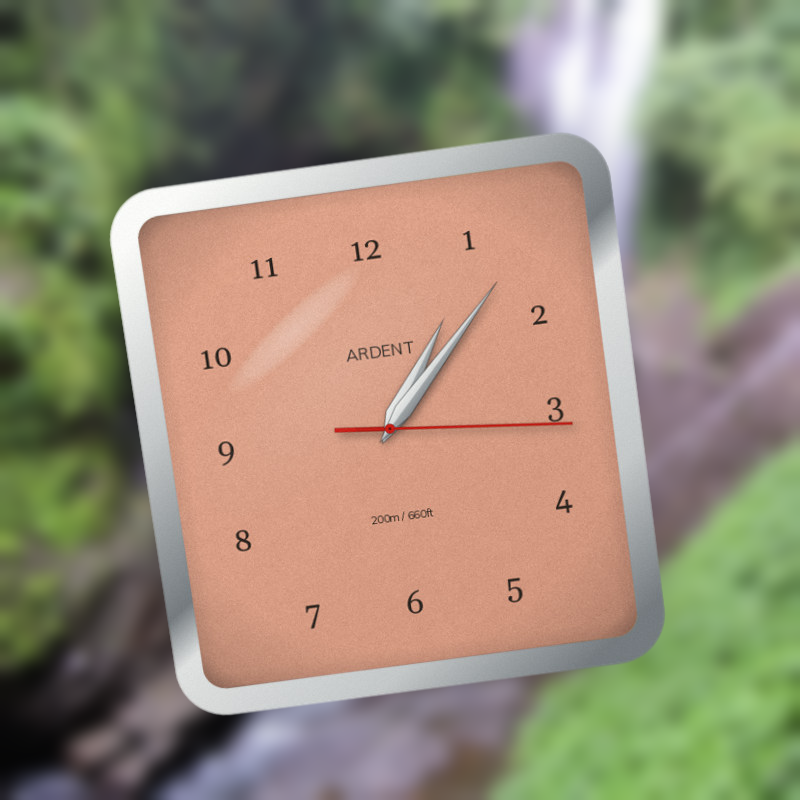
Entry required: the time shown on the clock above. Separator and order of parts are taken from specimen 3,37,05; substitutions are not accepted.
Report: 1,07,16
